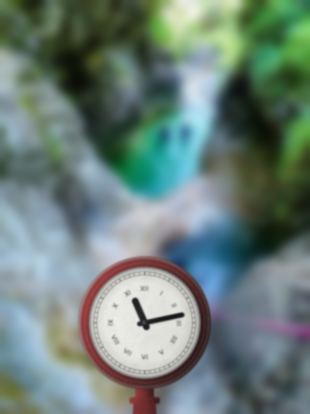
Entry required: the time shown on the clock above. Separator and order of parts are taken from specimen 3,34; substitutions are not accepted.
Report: 11,13
